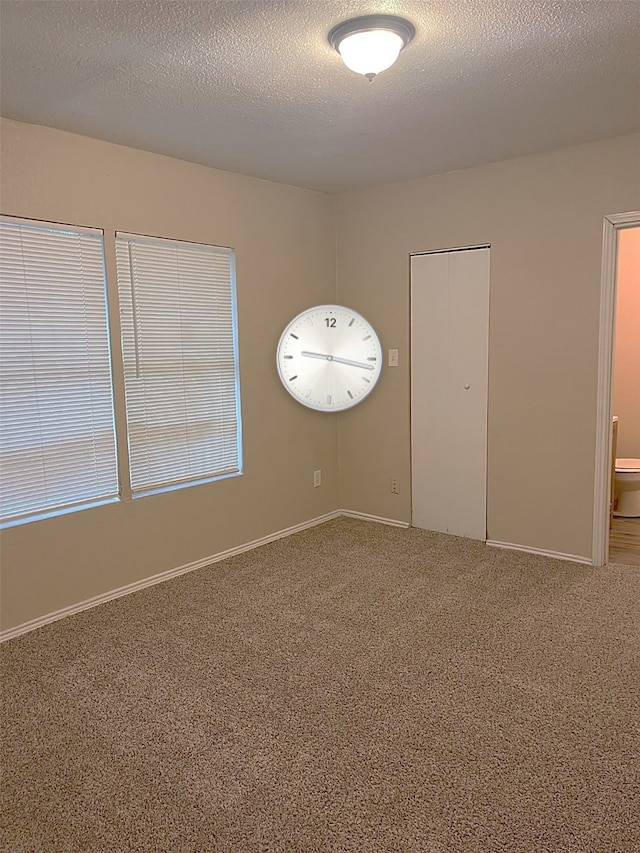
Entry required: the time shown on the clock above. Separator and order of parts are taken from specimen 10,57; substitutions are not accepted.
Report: 9,17
